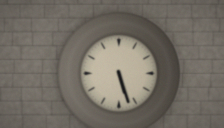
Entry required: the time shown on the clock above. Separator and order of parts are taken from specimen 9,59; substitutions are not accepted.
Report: 5,27
